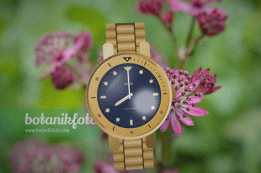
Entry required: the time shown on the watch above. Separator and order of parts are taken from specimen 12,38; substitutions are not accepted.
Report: 8,00
